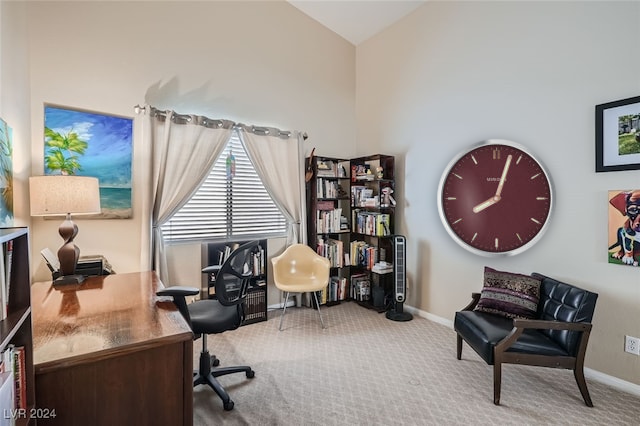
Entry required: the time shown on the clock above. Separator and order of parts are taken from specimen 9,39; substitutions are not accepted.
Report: 8,03
